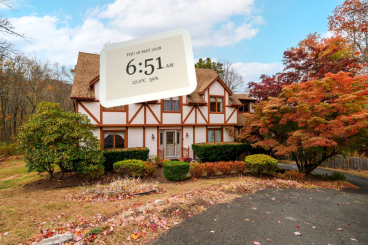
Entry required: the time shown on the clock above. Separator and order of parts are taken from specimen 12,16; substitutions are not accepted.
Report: 6,51
